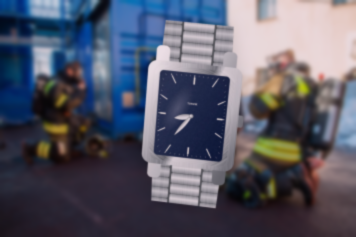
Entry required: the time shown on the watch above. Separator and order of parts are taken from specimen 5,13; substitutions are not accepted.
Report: 8,36
